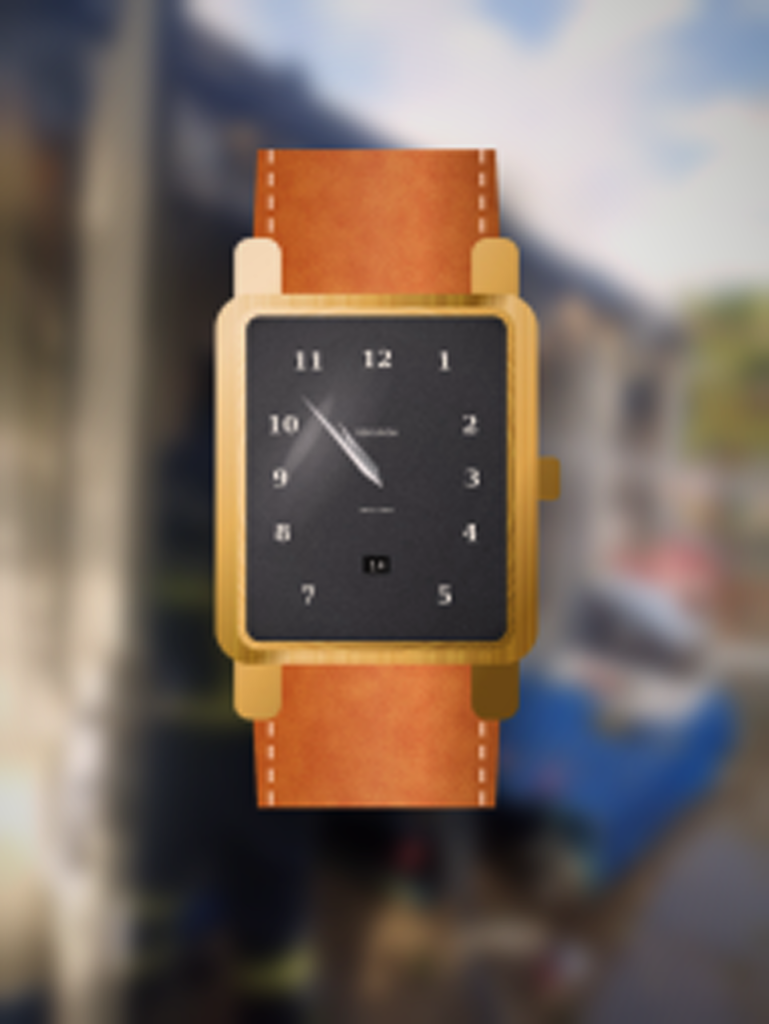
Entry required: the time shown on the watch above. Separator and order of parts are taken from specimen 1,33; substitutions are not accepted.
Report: 10,53
